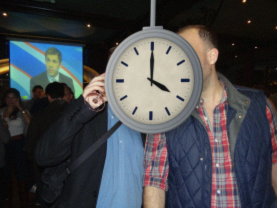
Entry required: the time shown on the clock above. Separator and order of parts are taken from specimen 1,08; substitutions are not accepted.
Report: 4,00
